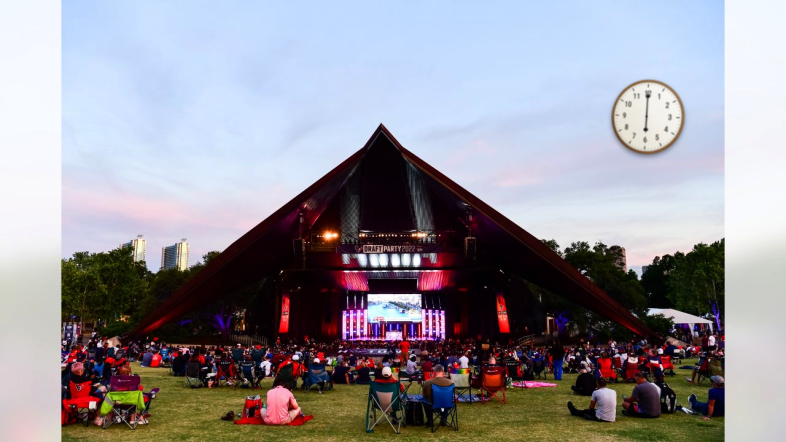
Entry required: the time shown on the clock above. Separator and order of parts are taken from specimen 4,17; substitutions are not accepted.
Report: 6,00
